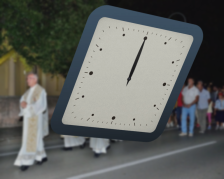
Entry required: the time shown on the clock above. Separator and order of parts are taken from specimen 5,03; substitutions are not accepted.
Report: 12,00
